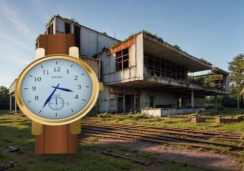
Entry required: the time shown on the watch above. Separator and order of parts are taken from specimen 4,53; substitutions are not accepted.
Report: 3,35
